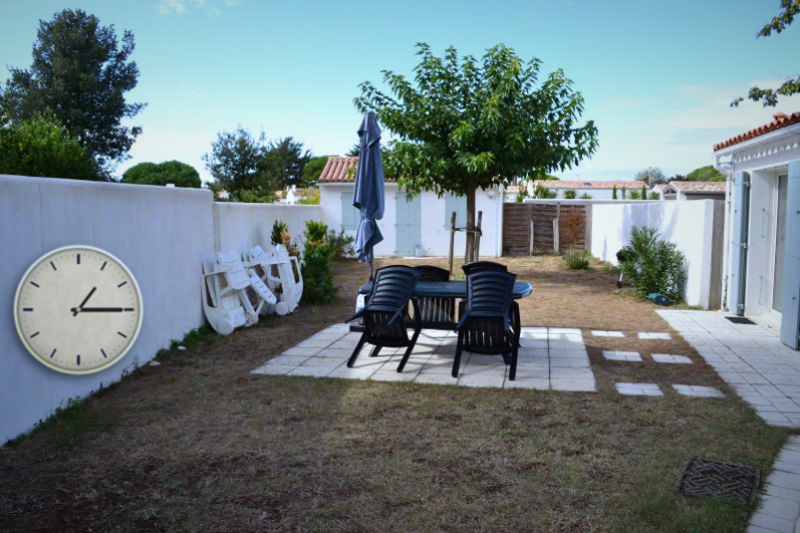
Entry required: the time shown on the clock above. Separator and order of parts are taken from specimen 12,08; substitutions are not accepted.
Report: 1,15
